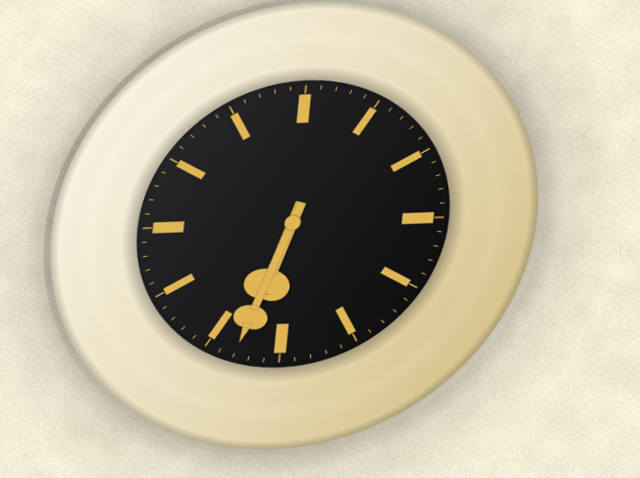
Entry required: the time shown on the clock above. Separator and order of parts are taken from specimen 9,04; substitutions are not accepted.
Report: 6,33
